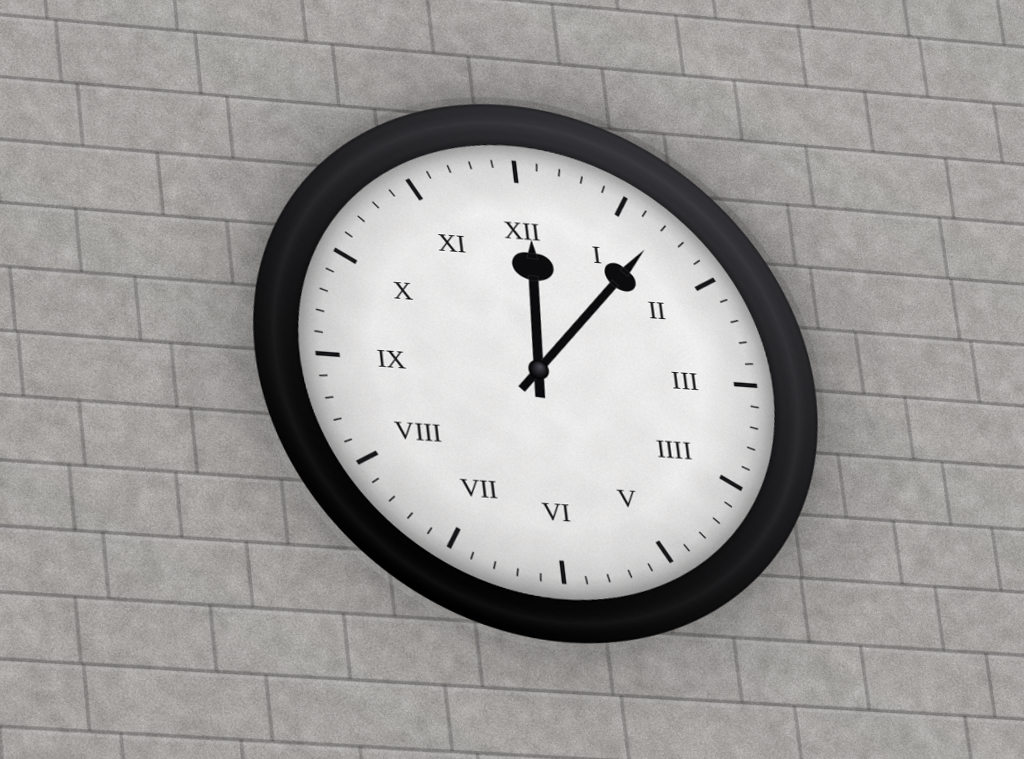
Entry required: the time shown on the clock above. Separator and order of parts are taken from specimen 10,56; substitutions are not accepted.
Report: 12,07
